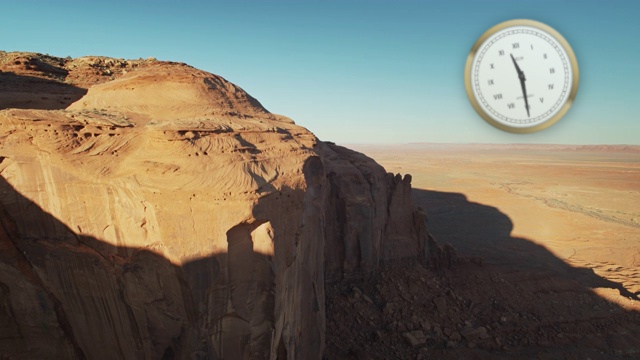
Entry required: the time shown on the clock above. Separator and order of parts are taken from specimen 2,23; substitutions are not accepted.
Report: 11,30
